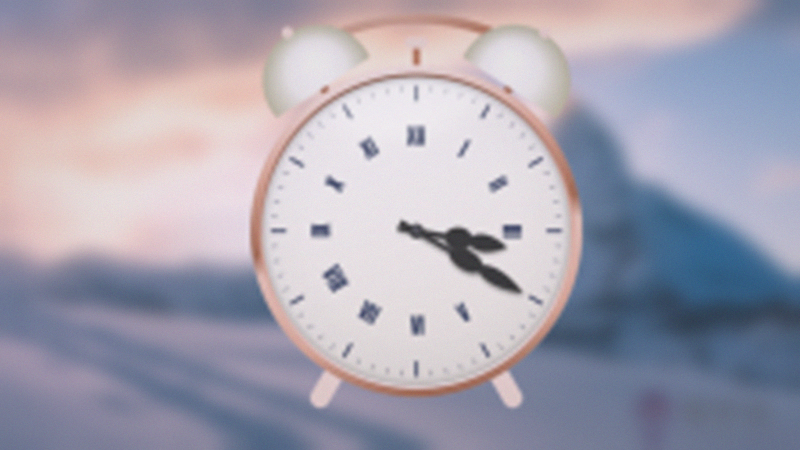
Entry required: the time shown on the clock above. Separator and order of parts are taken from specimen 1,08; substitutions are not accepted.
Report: 3,20
